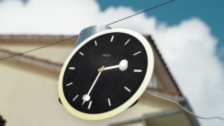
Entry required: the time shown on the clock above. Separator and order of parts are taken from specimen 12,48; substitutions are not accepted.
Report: 2,32
